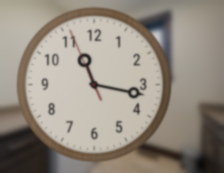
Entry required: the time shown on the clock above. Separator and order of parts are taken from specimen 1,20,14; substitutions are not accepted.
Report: 11,16,56
